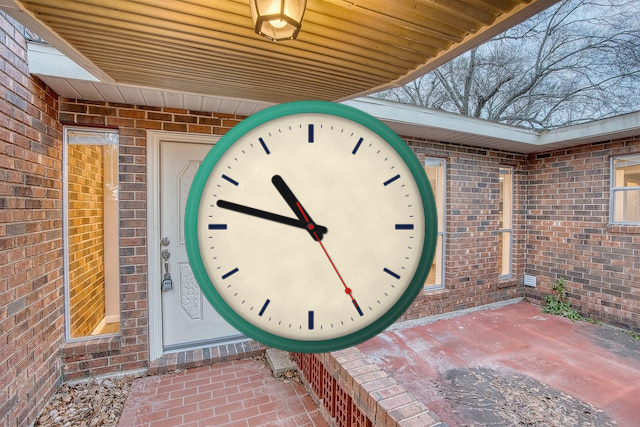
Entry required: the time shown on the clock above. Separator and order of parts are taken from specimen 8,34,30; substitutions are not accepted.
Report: 10,47,25
